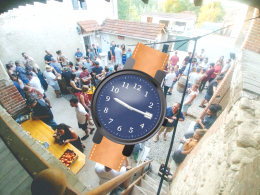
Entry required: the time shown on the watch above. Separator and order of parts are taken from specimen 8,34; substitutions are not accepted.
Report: 9,15
